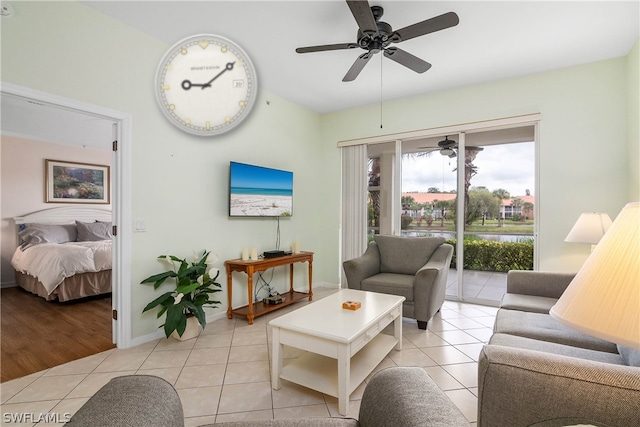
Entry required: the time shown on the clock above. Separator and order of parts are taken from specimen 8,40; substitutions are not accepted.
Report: 9,09
